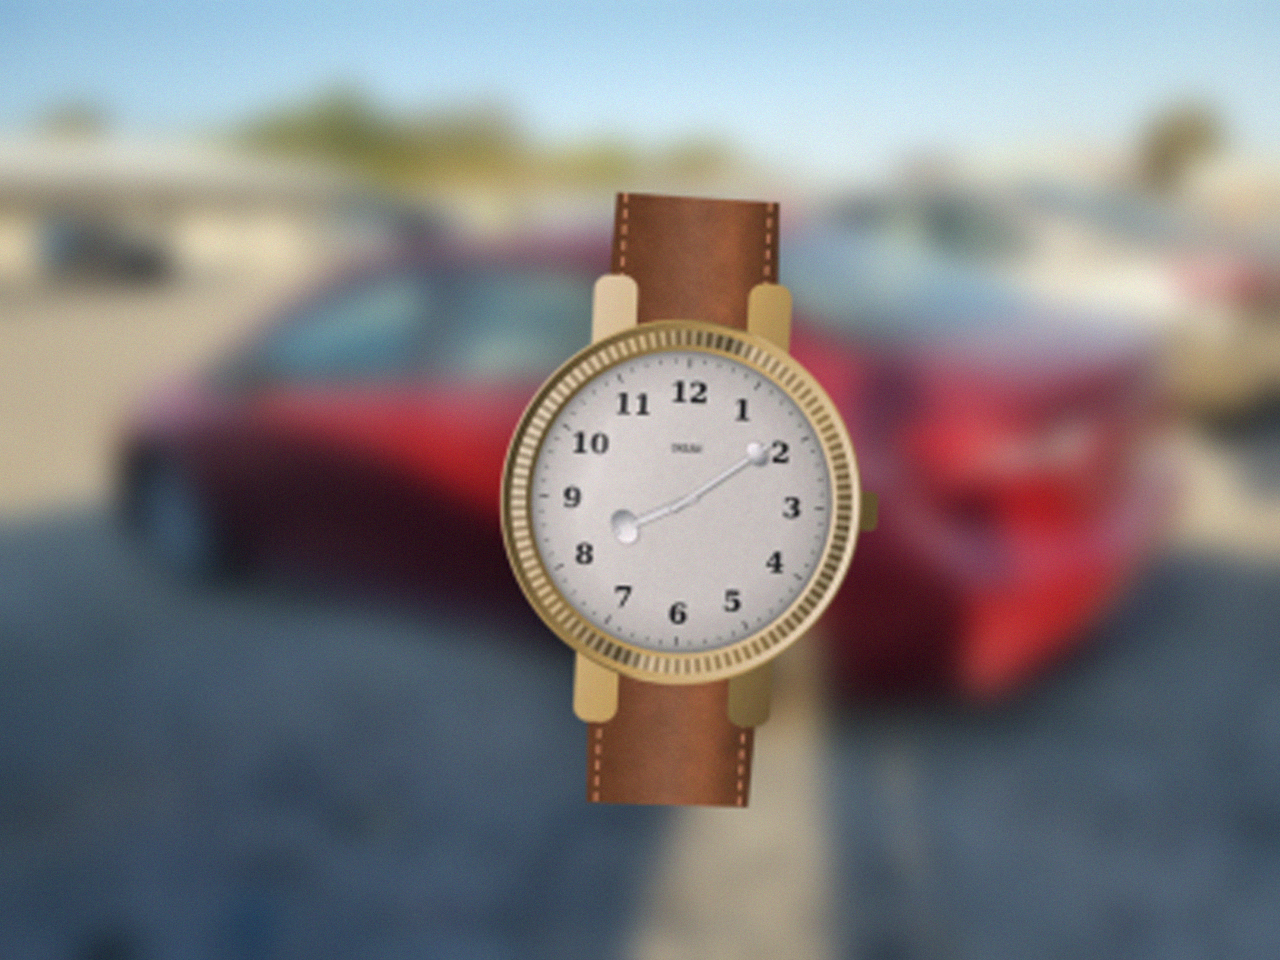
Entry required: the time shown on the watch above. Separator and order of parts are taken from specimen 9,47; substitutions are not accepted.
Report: 8,09
